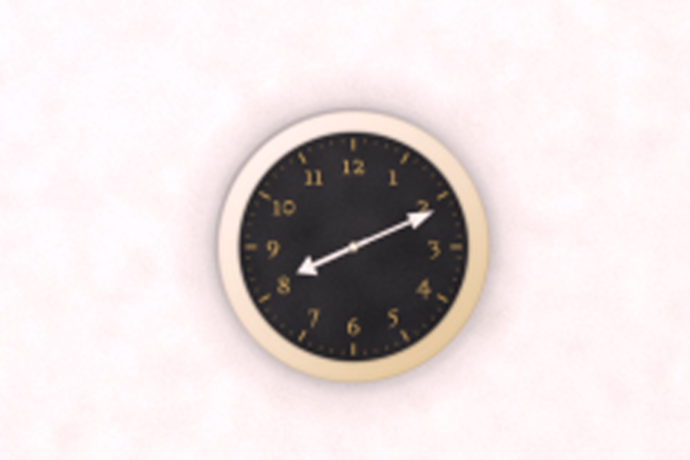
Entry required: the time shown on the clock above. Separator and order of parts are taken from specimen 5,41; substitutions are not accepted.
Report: 8,11
